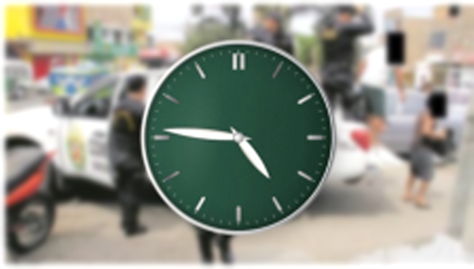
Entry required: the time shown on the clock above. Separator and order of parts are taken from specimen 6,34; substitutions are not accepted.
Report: 4,46
